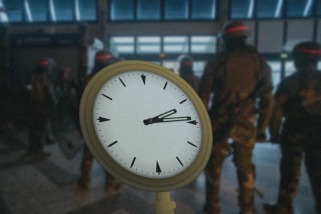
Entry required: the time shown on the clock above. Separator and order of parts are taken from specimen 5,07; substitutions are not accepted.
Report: 2,14
